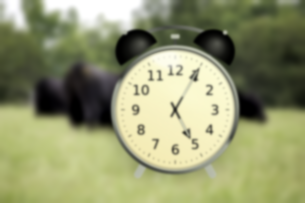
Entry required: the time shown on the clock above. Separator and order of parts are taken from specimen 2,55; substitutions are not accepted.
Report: 5,05
